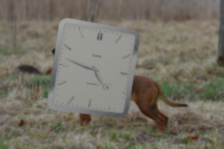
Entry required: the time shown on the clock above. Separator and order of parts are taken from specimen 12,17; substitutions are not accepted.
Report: 4,47
